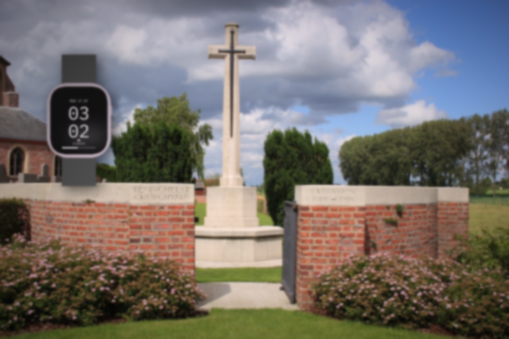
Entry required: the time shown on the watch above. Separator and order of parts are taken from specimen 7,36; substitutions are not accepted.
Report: 3,02
